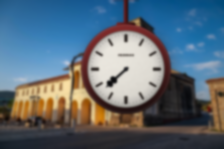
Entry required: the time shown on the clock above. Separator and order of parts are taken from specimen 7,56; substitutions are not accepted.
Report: 7,38
